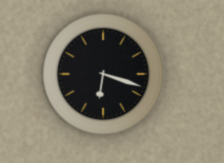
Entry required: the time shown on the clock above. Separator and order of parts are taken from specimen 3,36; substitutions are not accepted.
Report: 6,18
